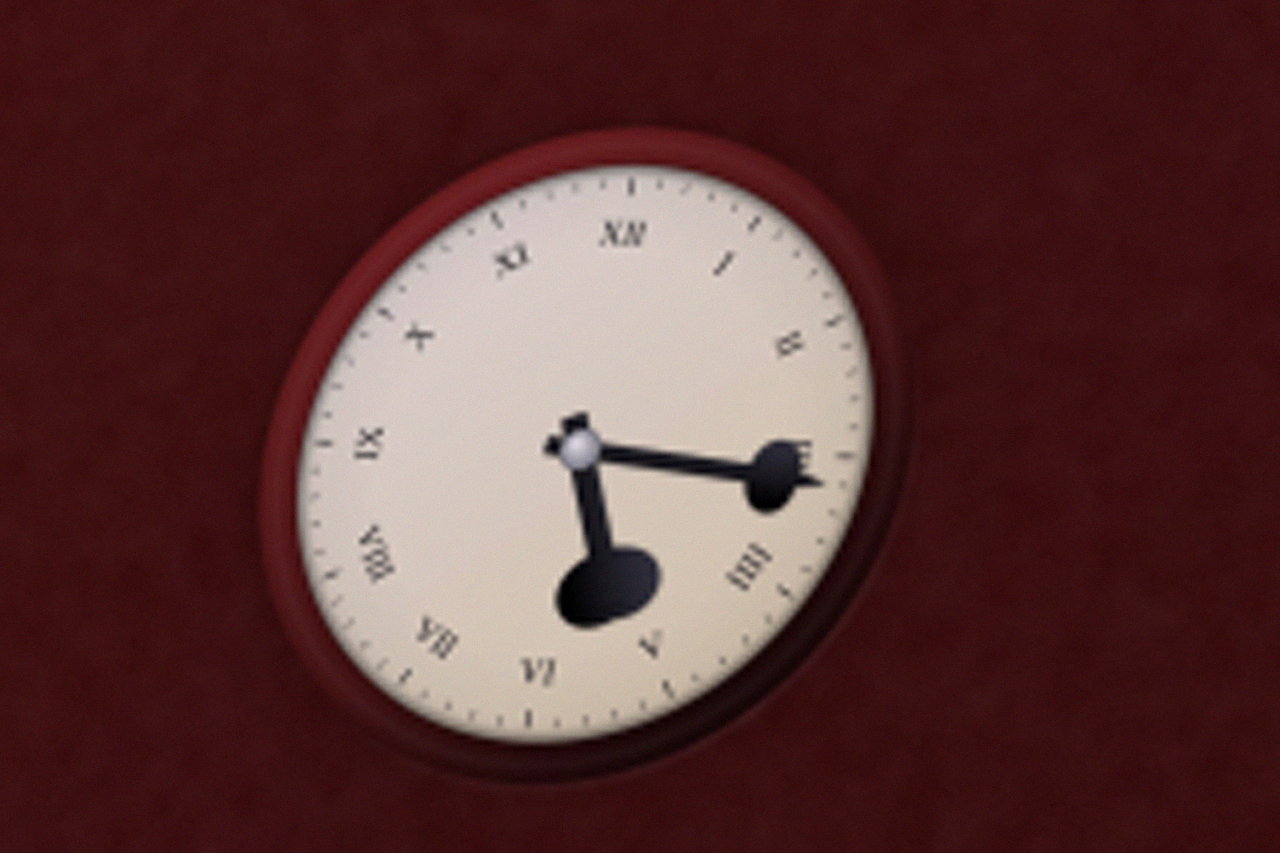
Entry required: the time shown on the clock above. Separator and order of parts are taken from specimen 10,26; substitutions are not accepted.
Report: 5,16
